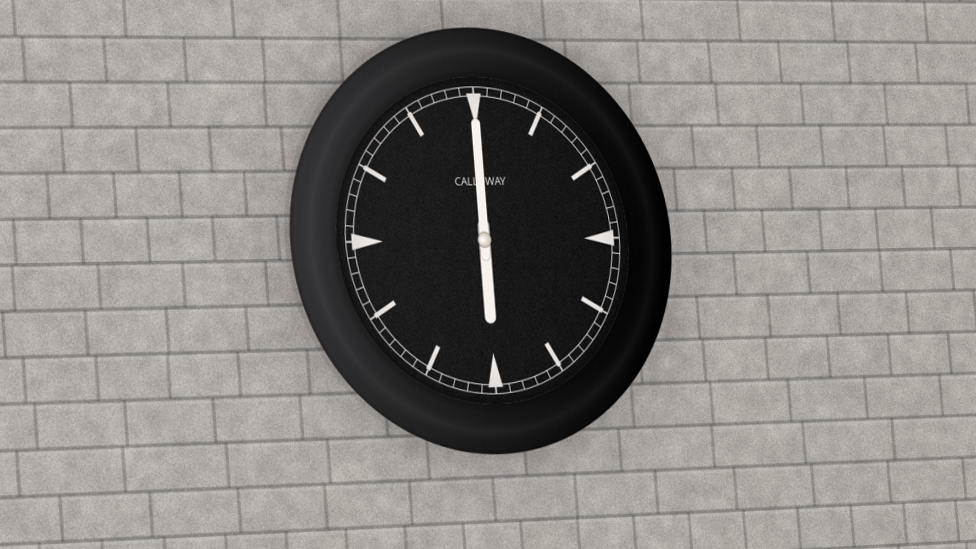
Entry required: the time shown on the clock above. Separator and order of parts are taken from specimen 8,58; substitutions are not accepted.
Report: 6,00
